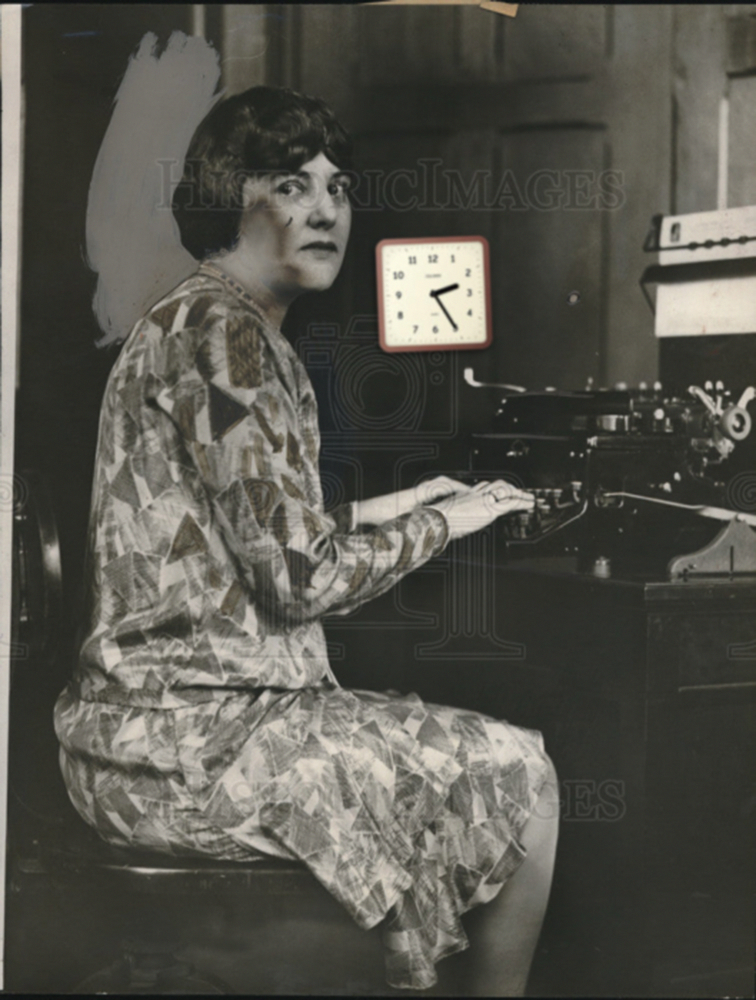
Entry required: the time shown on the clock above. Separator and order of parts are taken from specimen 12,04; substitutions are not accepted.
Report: 2,25
